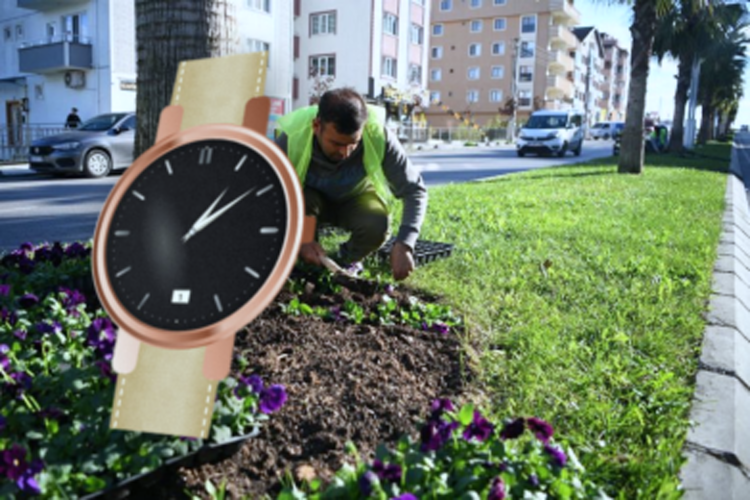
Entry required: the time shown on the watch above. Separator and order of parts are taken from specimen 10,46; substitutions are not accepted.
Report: 1,09
